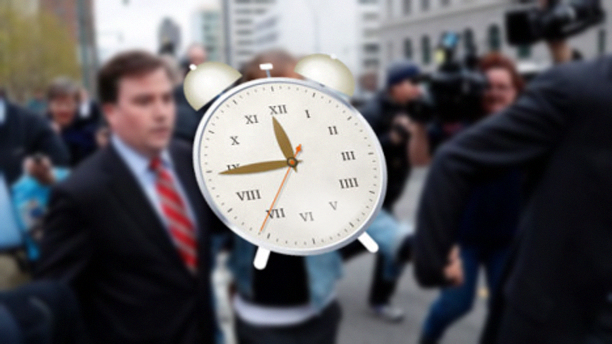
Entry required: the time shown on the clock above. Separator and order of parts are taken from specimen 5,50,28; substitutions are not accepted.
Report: 11,44,36
